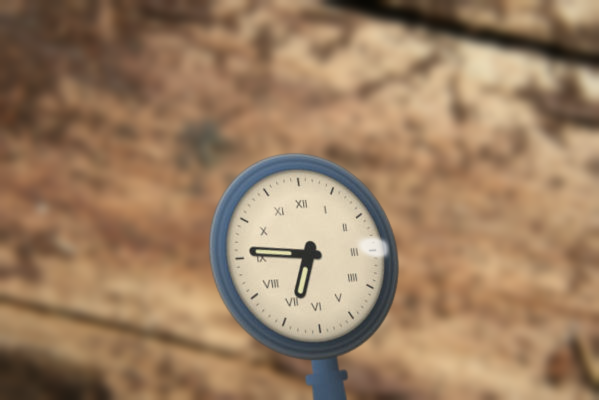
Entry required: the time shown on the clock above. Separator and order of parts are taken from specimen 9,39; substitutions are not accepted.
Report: 6,46
